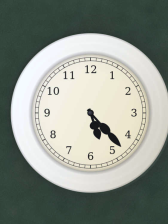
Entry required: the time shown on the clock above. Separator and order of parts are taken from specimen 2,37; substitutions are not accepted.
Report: 5,23
